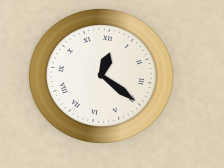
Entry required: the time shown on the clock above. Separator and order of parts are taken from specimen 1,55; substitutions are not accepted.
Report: 12,20
